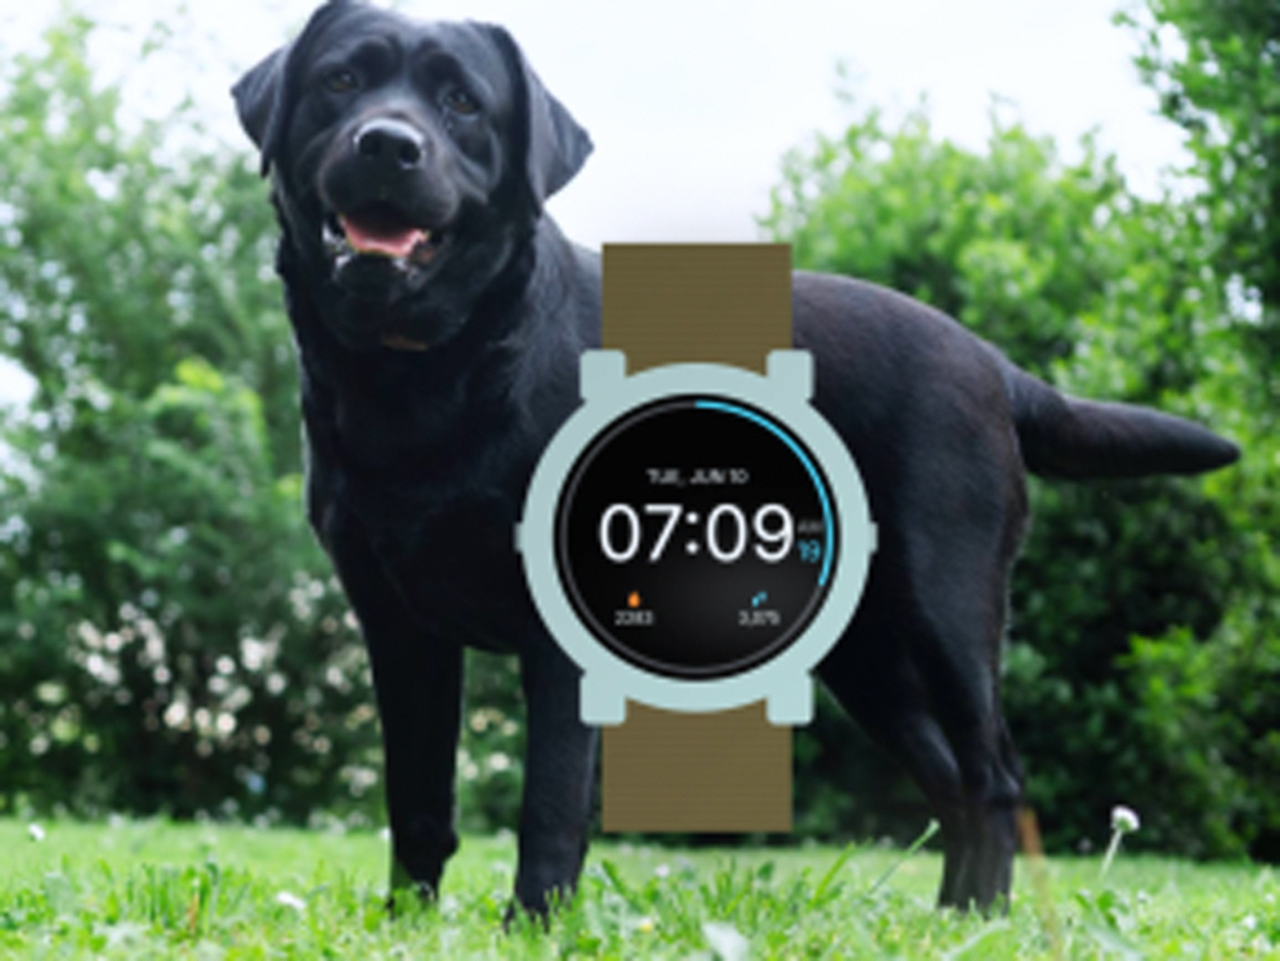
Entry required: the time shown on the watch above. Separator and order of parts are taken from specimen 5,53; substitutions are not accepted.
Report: 7,09
